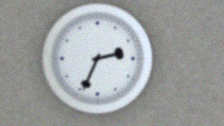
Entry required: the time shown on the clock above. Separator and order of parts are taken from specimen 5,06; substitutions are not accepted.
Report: 2,34
